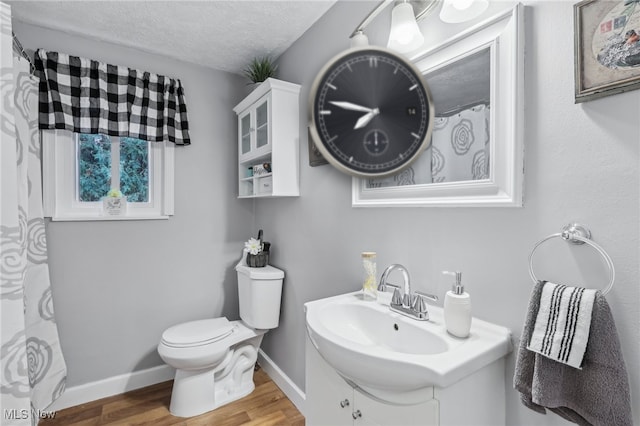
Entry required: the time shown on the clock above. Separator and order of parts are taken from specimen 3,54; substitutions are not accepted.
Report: 7,47
